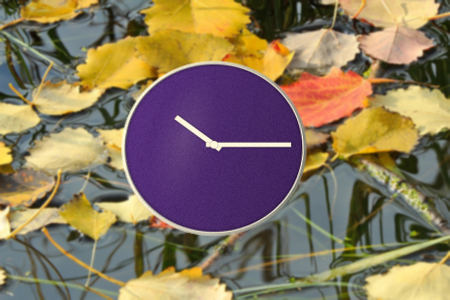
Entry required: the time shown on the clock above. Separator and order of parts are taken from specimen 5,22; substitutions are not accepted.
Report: 10,15
